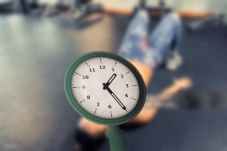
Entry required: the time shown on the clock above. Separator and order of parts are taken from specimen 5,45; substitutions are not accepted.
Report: 1,25
